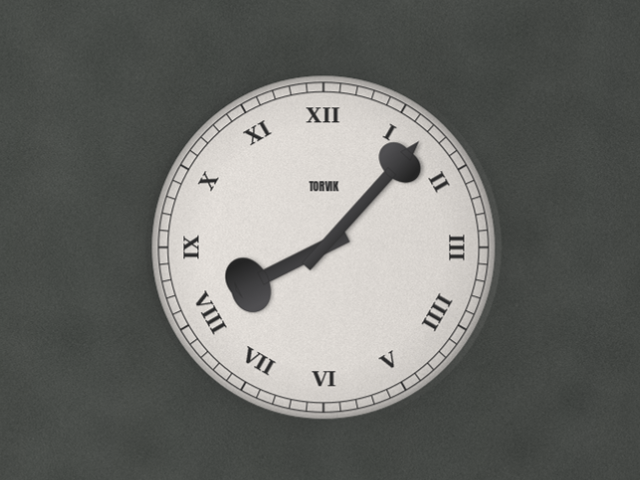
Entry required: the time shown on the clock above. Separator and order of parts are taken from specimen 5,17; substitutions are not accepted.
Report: 8,07
